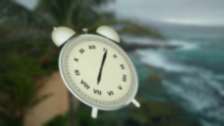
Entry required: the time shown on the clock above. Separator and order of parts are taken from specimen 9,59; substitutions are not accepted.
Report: 7,06
